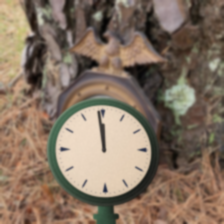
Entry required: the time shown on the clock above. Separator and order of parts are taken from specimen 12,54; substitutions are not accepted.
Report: 11,59
